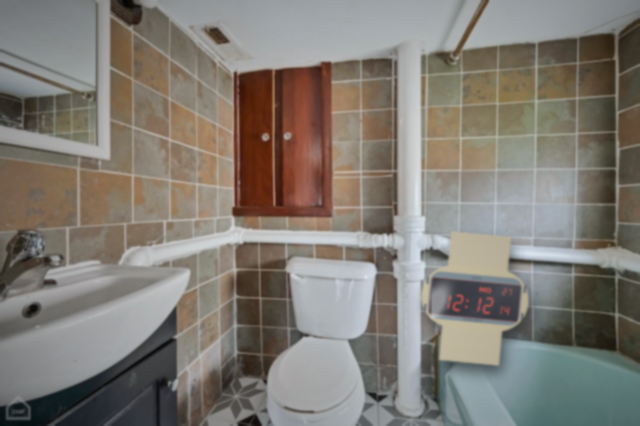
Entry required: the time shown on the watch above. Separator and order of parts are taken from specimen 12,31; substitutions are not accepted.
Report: 12,12
